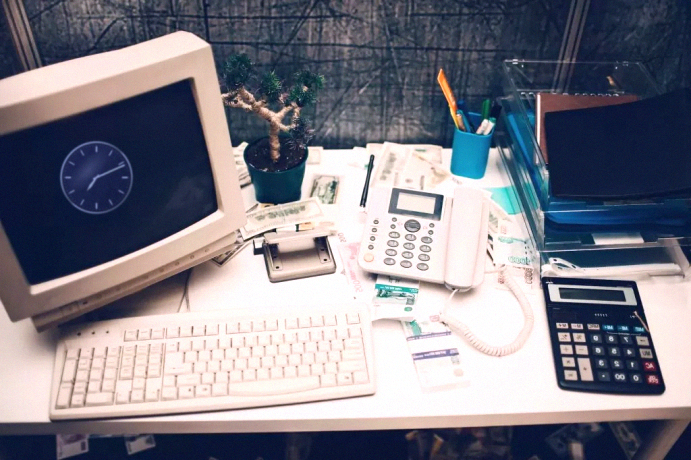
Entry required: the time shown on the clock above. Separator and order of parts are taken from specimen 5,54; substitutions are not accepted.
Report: 7,11
